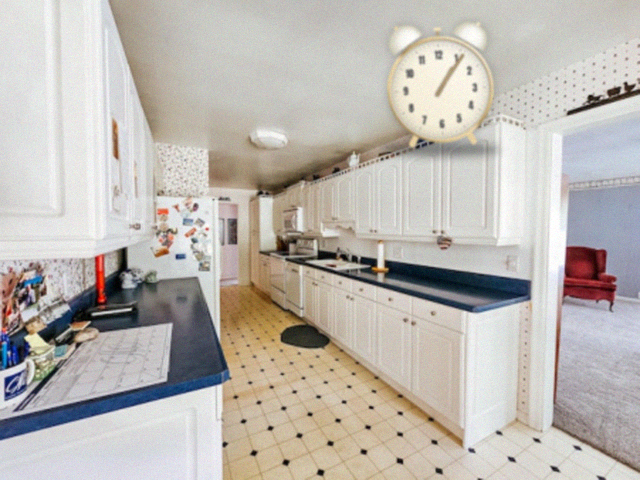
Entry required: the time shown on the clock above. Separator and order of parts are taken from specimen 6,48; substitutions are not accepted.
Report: 1,06
